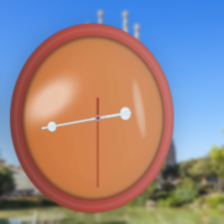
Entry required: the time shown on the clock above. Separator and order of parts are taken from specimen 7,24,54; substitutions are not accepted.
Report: 2,43,30
